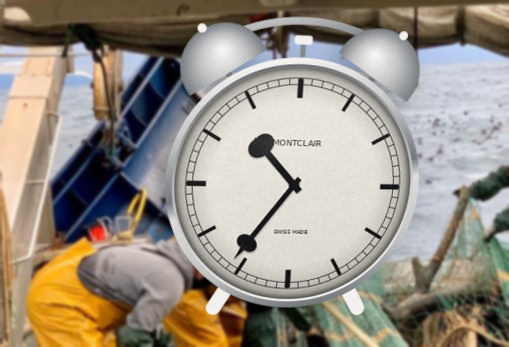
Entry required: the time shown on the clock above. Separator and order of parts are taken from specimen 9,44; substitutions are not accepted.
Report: 10,36
